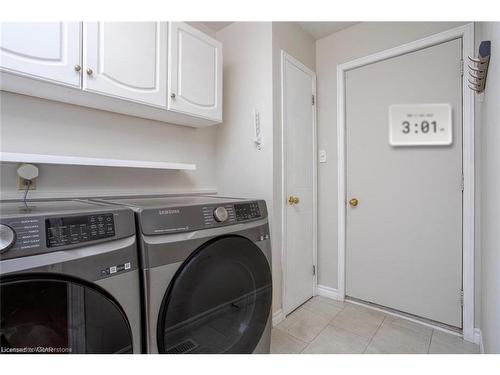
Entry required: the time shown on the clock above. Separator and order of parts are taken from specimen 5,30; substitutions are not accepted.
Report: 3,01
